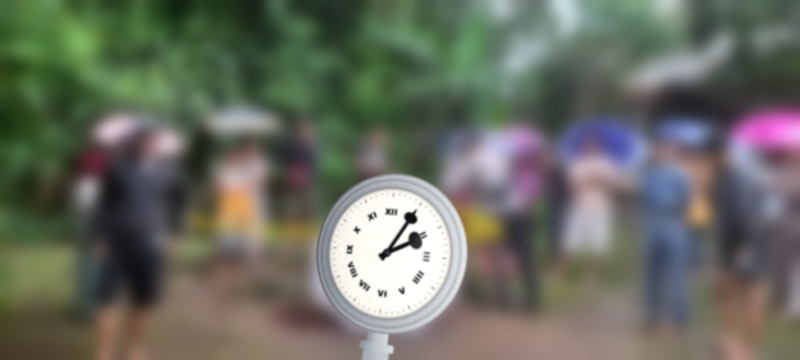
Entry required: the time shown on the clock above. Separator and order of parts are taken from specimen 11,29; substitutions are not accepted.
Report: 2,05
